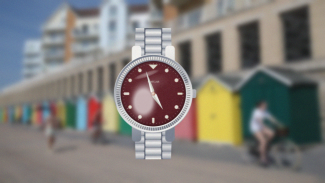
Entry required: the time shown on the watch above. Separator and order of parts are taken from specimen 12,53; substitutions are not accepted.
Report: 4,57
